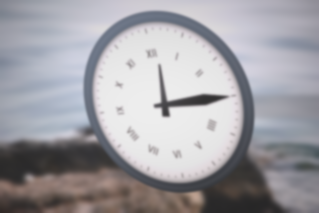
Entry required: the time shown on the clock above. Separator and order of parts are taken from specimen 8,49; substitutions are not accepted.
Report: 12,15
